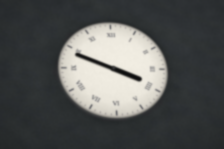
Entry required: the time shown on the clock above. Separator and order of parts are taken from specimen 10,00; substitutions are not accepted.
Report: 3,49
